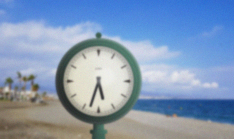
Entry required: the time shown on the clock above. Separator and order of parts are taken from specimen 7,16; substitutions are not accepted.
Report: 5,33
